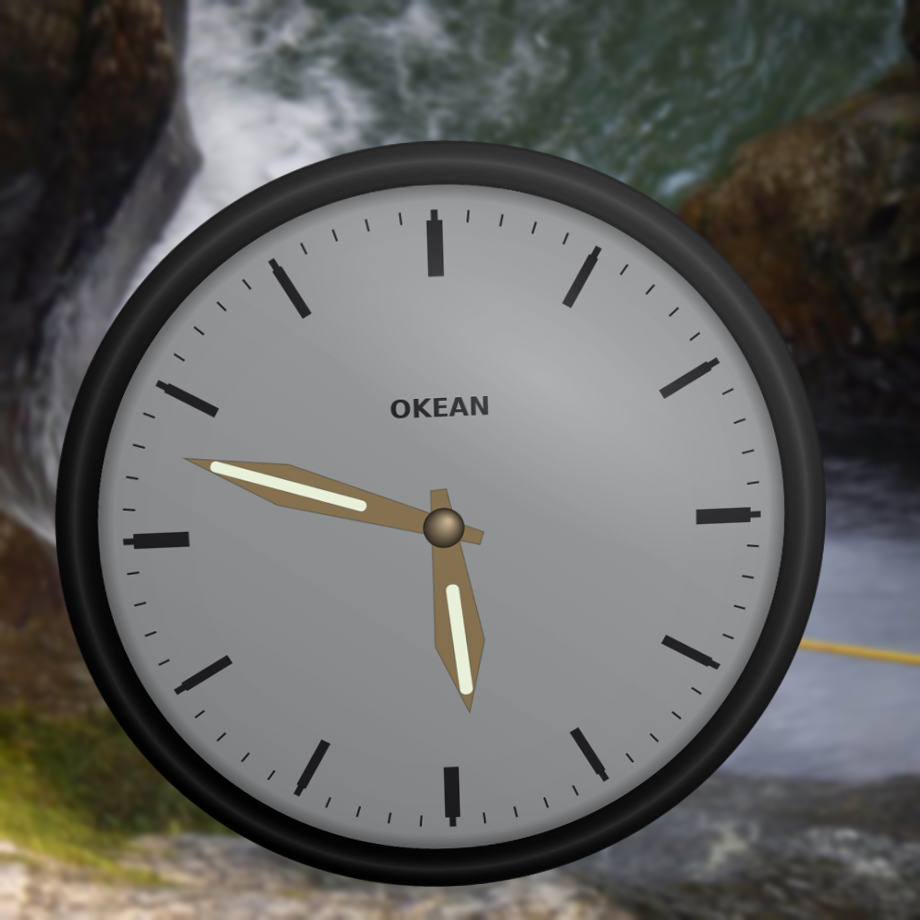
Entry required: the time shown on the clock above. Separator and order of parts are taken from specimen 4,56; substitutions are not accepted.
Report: 5,48
